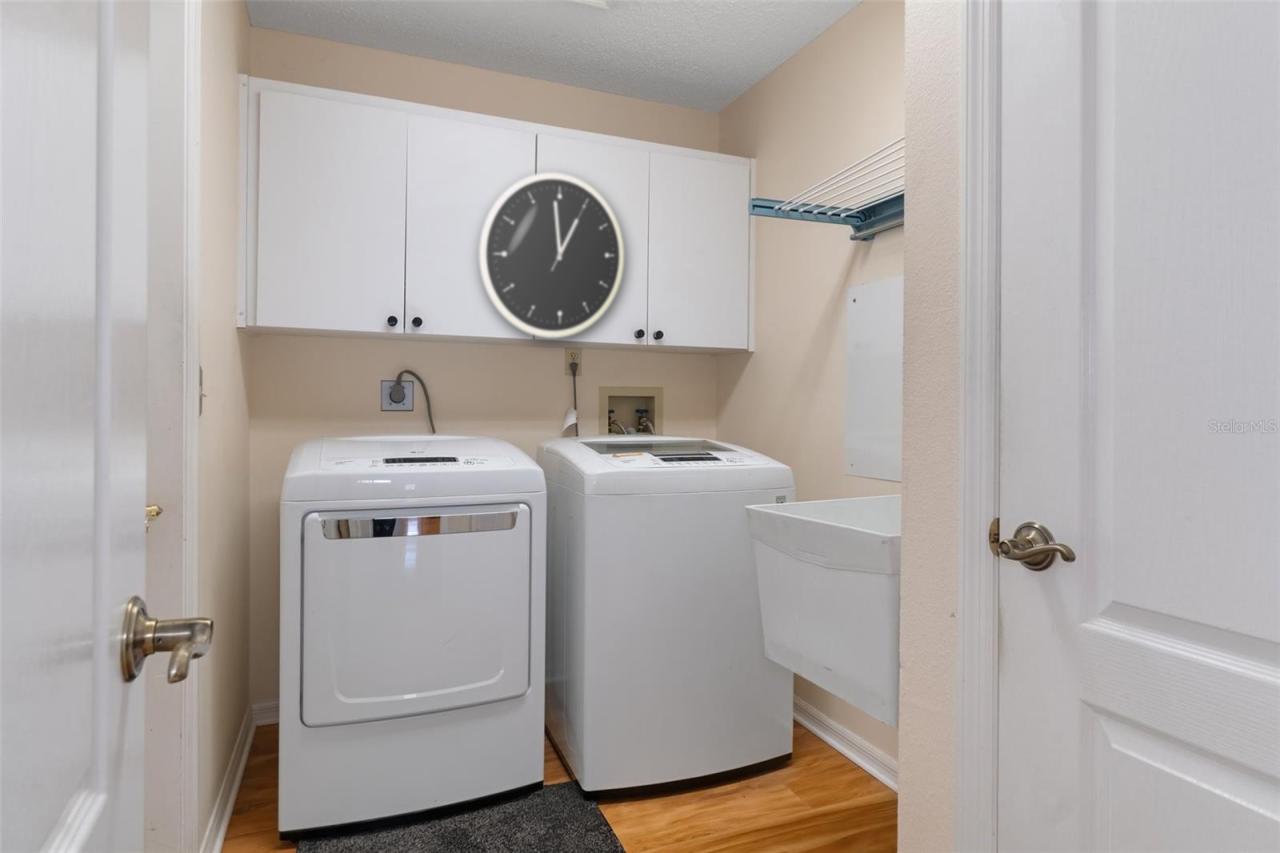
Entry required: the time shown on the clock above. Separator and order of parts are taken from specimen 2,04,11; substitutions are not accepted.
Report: 12,59,05
